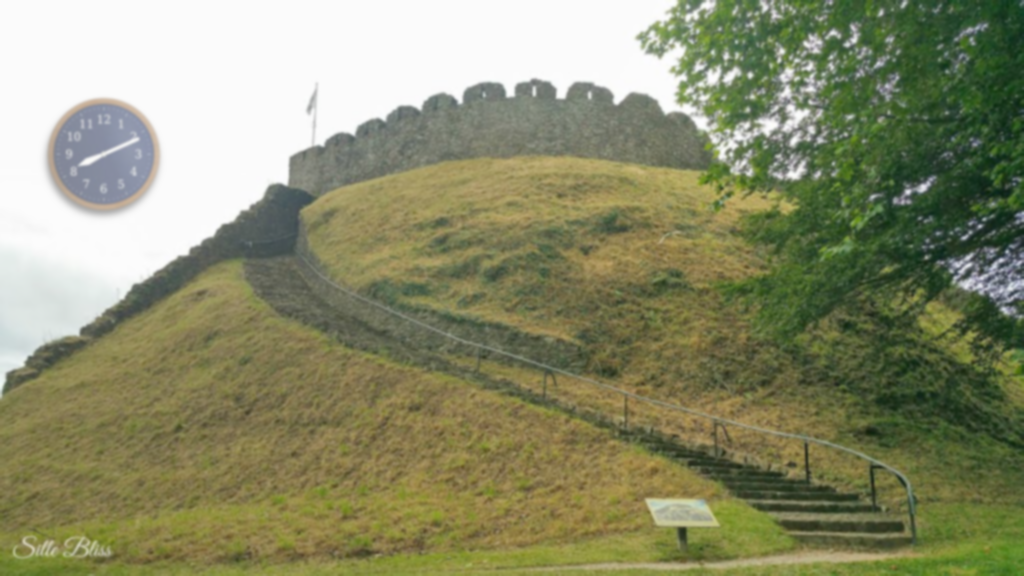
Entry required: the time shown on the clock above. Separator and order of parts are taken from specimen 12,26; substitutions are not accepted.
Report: 8,11
